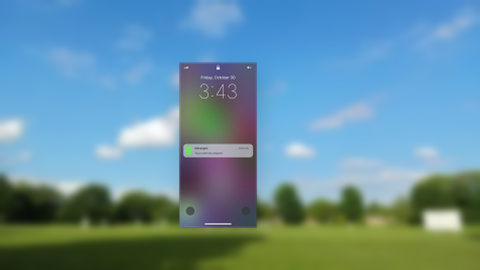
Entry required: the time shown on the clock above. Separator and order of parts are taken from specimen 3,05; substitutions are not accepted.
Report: 3,43
